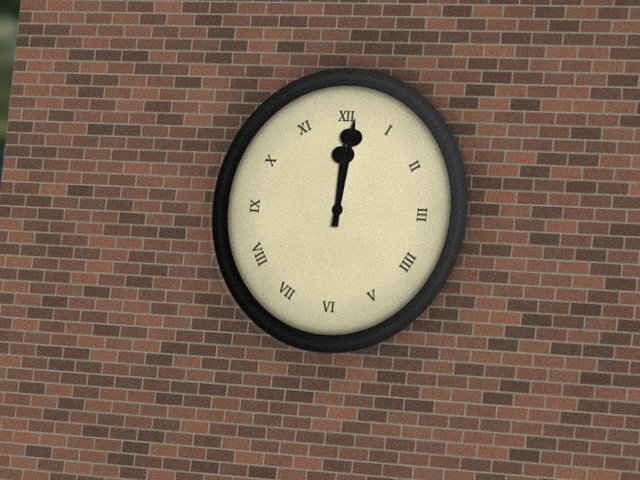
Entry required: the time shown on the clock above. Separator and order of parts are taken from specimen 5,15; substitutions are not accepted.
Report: 12,01
